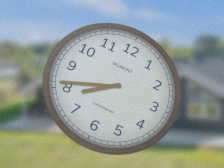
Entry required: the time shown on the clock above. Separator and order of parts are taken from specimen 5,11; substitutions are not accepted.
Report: 7,41
